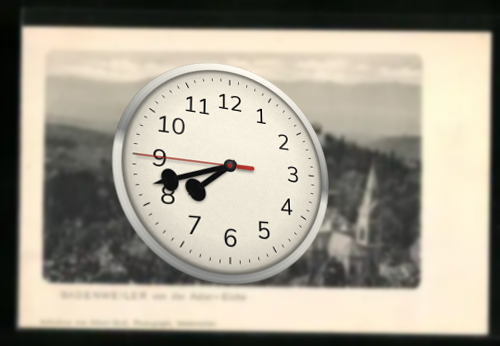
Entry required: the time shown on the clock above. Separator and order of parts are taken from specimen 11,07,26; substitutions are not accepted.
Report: 7,41,45
